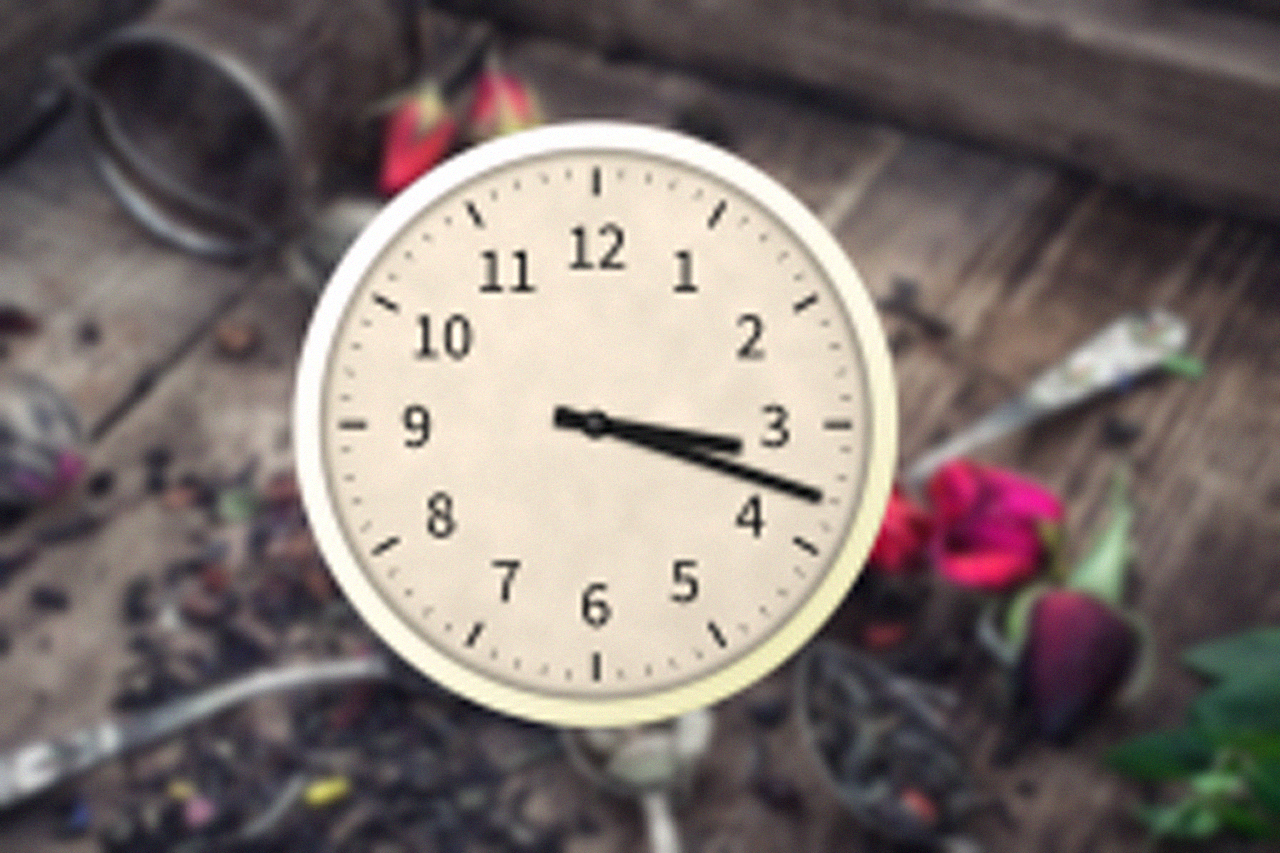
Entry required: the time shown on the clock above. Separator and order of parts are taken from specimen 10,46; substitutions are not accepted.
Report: 3,18
